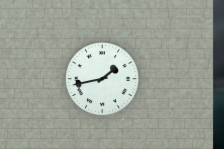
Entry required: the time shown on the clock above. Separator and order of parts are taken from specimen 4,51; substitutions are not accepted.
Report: 1,43
